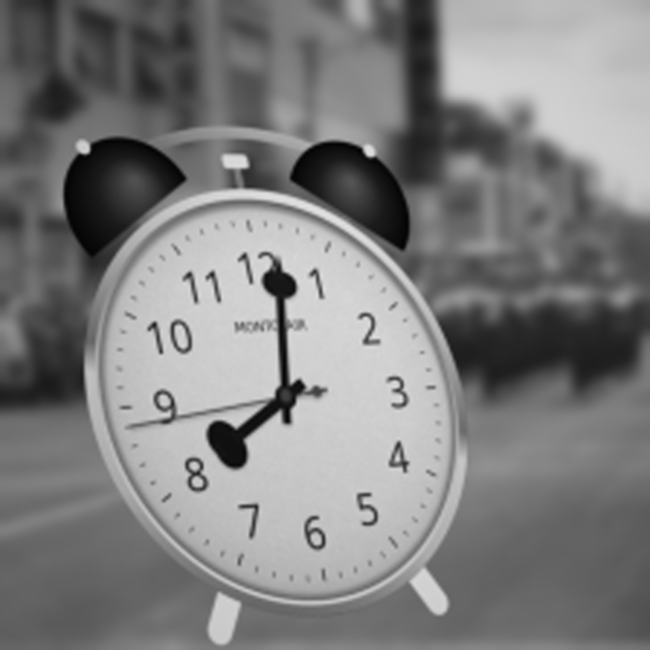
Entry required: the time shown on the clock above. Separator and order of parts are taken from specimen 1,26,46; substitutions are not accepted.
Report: 8,01,44
